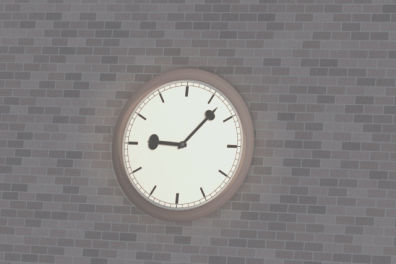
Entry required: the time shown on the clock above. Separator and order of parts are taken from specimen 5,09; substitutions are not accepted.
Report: 9,07
